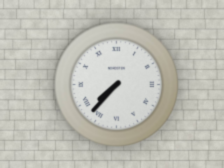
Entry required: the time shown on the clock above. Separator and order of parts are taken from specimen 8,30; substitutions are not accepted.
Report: 7,37
